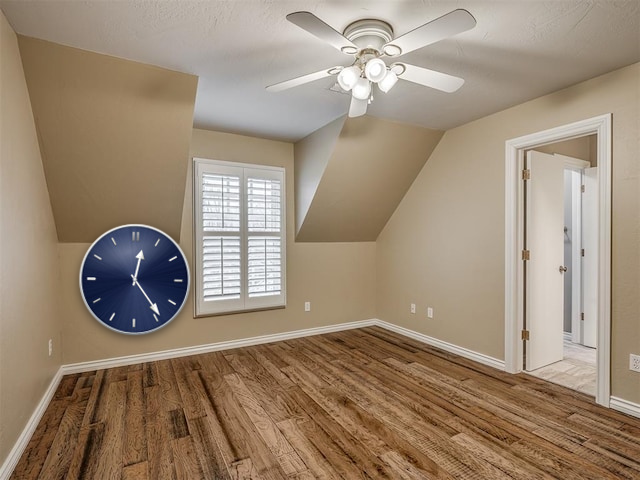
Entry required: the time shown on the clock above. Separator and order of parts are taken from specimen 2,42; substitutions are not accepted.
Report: 12,24
